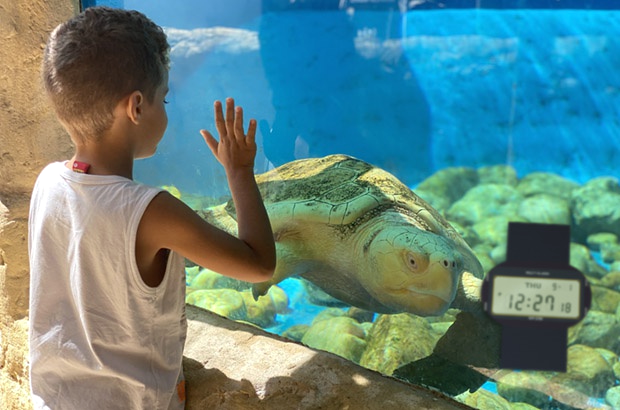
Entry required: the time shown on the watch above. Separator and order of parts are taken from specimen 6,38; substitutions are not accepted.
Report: 12,27
